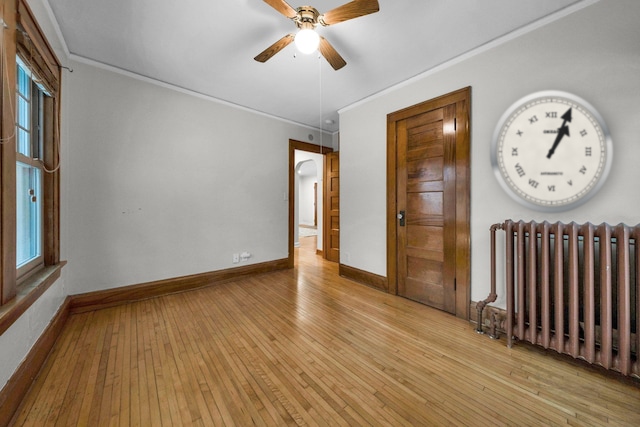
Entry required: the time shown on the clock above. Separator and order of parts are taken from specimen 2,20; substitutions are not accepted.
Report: 1,04
